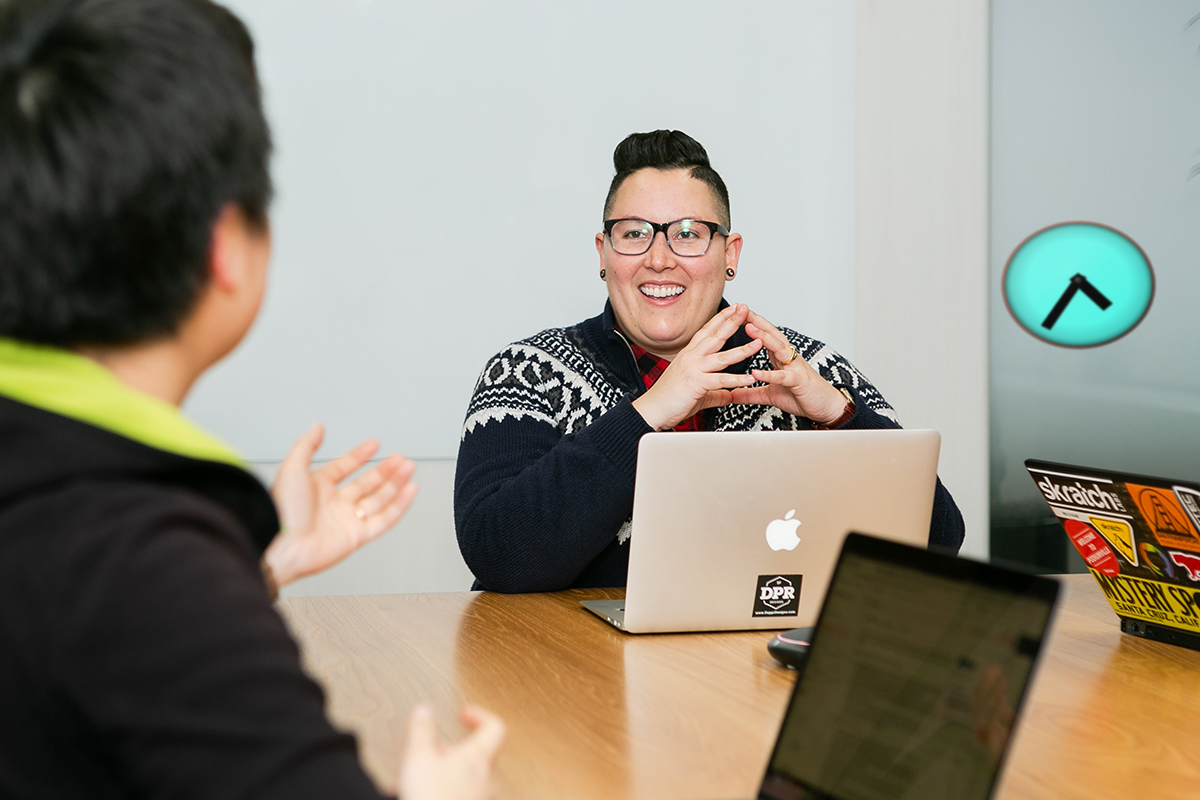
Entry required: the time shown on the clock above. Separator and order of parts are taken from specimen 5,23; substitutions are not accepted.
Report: 4,35
